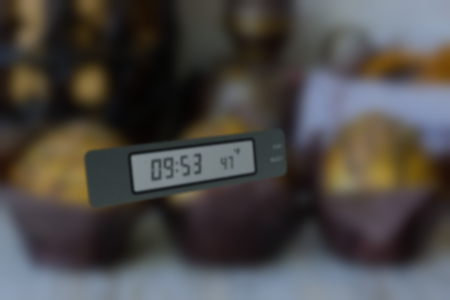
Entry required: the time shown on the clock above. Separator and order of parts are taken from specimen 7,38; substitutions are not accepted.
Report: 9,53
